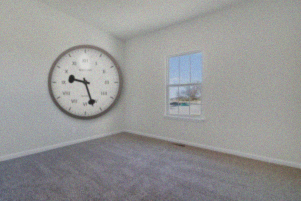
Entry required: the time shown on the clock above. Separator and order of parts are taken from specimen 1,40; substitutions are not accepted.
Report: 9,27
